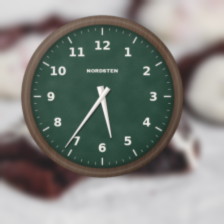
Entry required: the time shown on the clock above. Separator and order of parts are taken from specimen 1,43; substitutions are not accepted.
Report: 5,36
